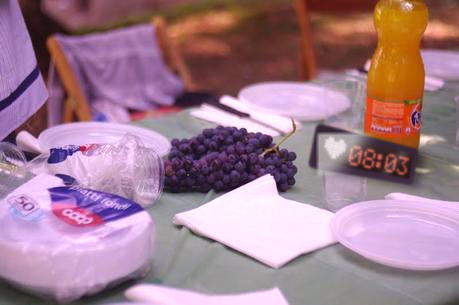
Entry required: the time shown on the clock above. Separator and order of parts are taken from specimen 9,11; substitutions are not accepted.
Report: 8,03
